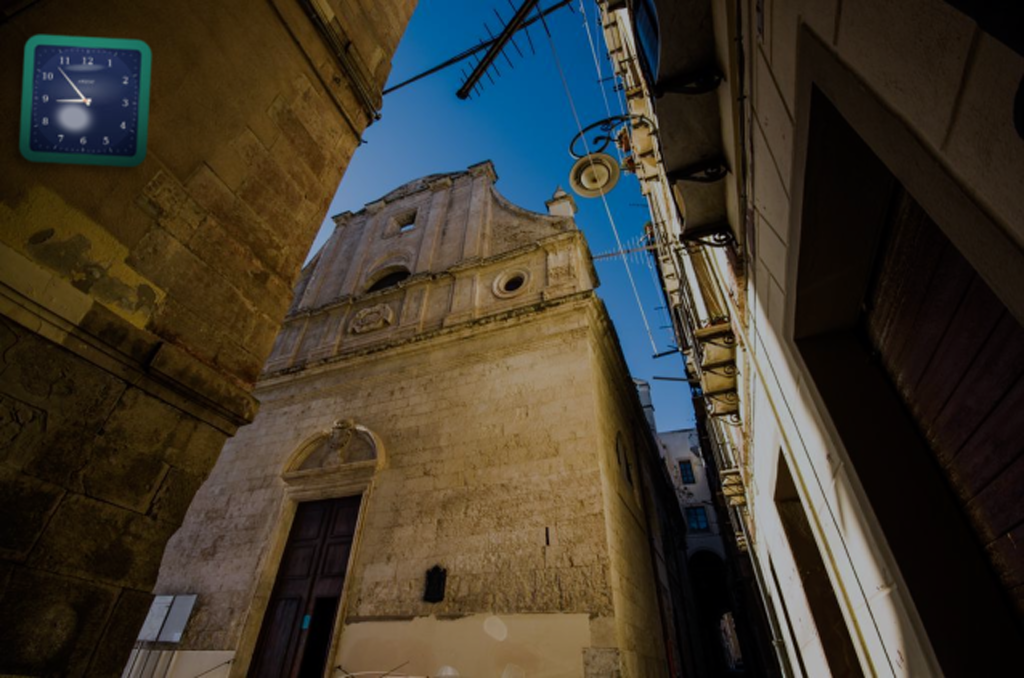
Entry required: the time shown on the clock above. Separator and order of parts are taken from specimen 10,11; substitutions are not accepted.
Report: 8,53
